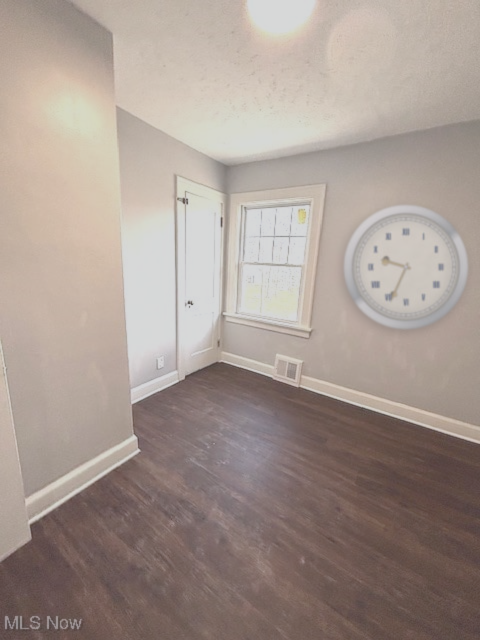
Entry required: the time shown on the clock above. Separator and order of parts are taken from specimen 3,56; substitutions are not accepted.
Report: 9,34
